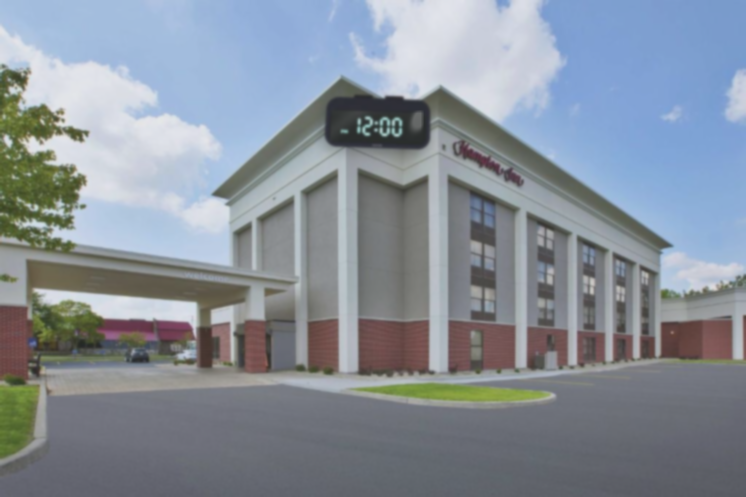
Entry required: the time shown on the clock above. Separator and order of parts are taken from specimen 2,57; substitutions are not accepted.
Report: 12,00
